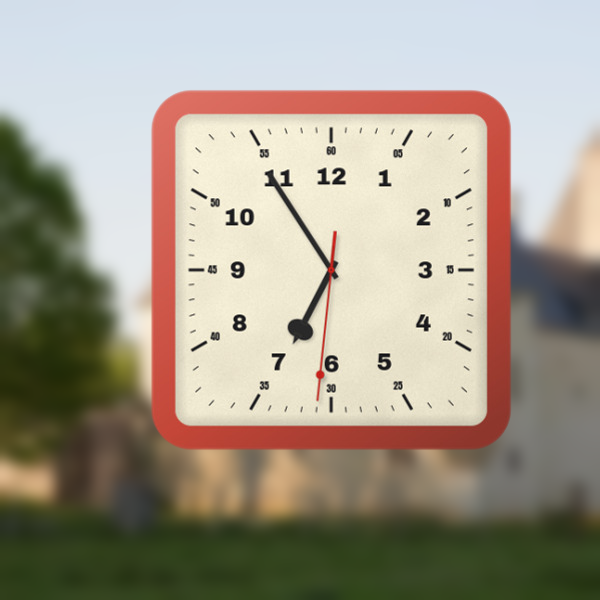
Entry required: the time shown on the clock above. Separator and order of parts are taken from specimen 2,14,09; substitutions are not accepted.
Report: 6,54,31
